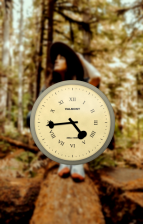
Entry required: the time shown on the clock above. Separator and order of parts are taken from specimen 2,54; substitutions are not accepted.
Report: 4,44
